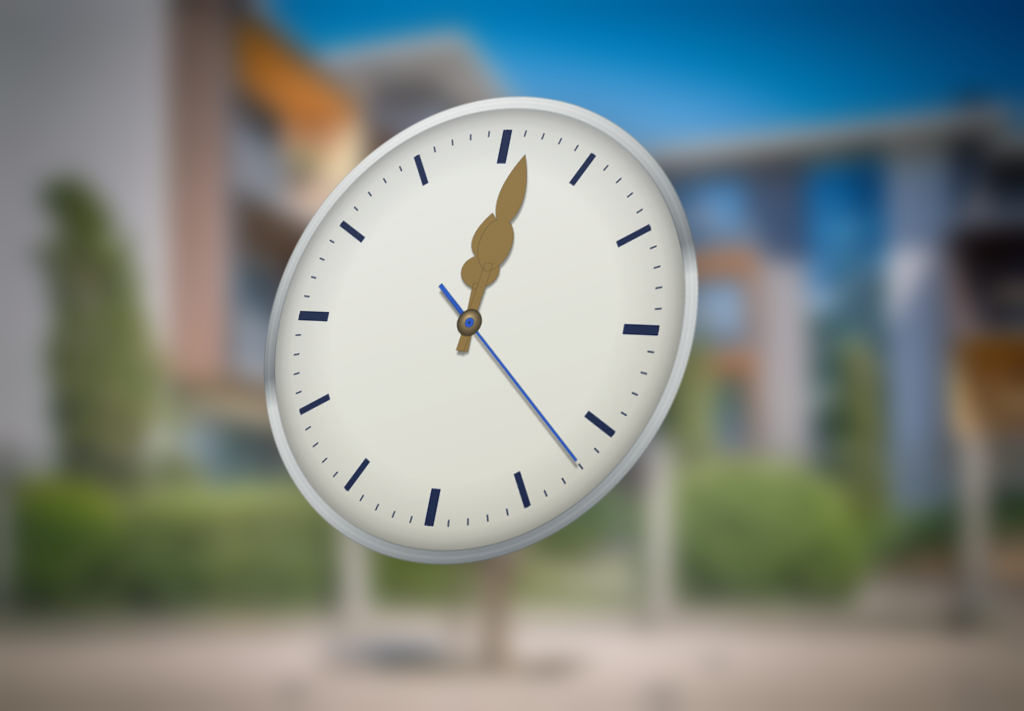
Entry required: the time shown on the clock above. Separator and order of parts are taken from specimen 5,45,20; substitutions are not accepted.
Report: 12,01,22
